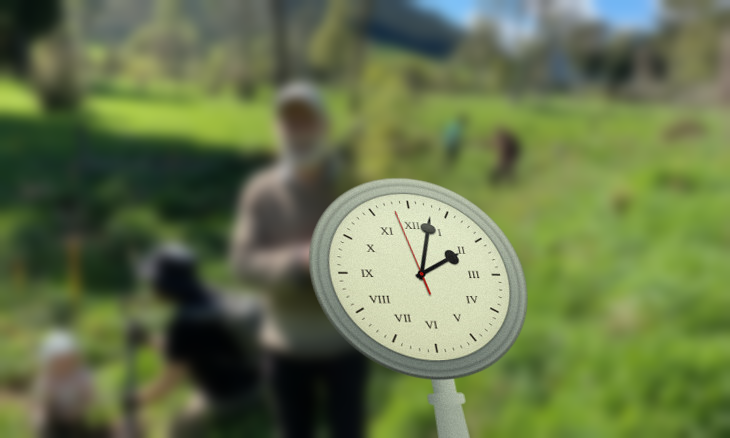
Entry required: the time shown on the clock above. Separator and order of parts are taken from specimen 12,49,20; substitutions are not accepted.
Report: 2,02,58
